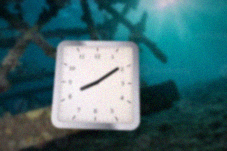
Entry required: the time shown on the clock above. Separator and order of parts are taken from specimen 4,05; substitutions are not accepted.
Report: 8,09
